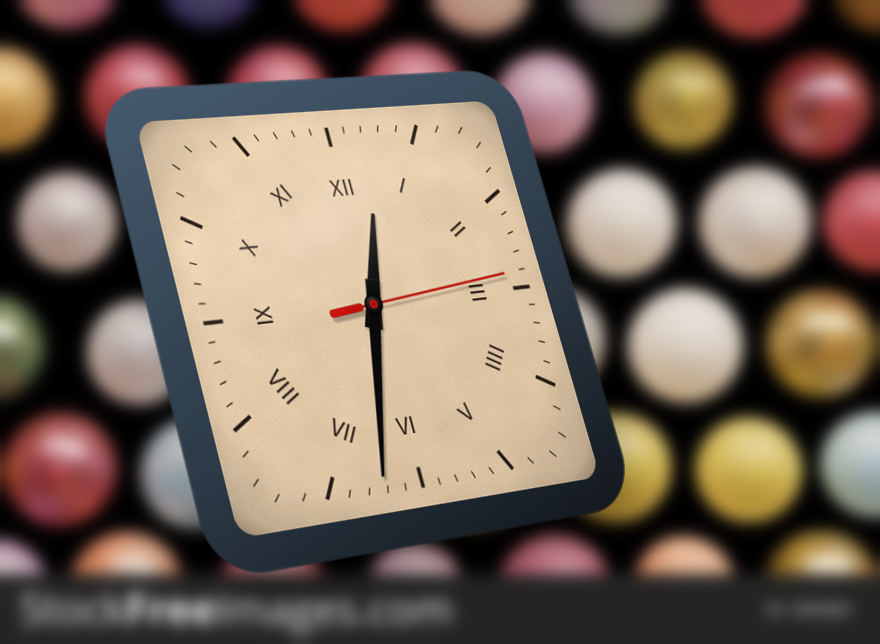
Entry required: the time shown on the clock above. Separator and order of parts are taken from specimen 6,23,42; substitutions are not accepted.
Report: 12,32,14
